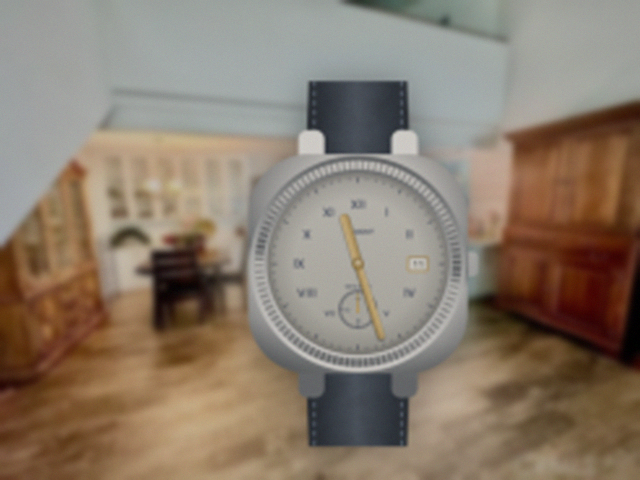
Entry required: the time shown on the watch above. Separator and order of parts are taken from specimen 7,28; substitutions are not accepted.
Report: 11,27
